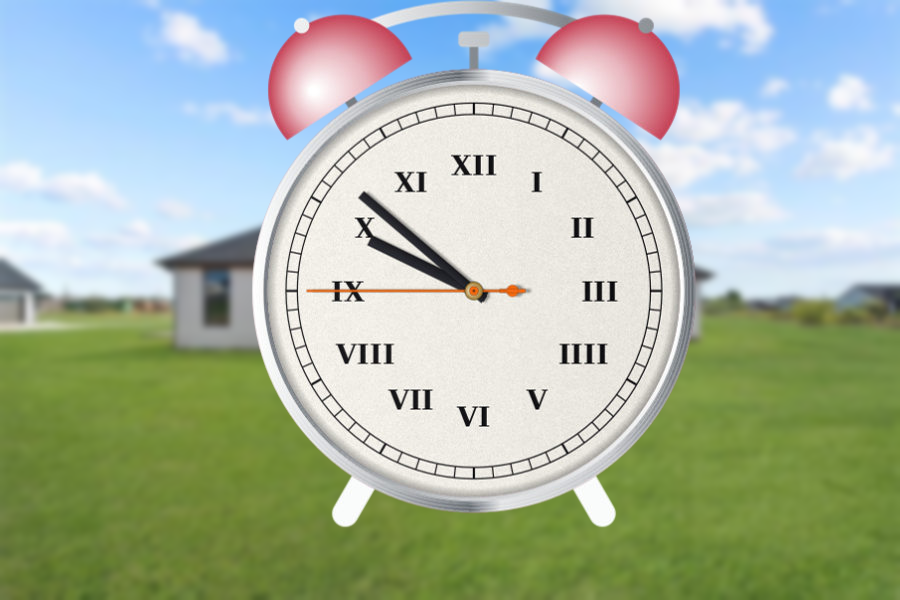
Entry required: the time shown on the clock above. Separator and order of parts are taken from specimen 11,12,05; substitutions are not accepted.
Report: 9,51,45
